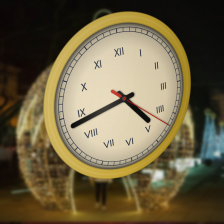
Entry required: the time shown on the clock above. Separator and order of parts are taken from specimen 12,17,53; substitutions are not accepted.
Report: 4,43,22
